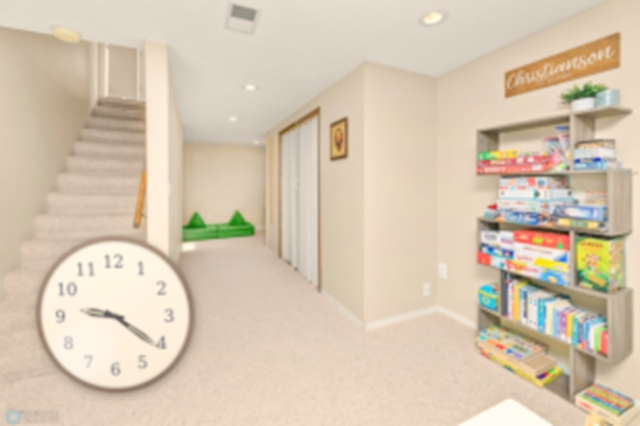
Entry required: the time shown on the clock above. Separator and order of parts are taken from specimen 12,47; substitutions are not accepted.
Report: 9,21
